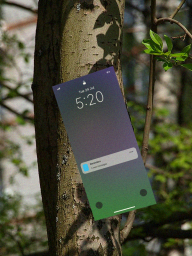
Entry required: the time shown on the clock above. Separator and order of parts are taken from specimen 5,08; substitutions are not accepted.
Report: 5,20
